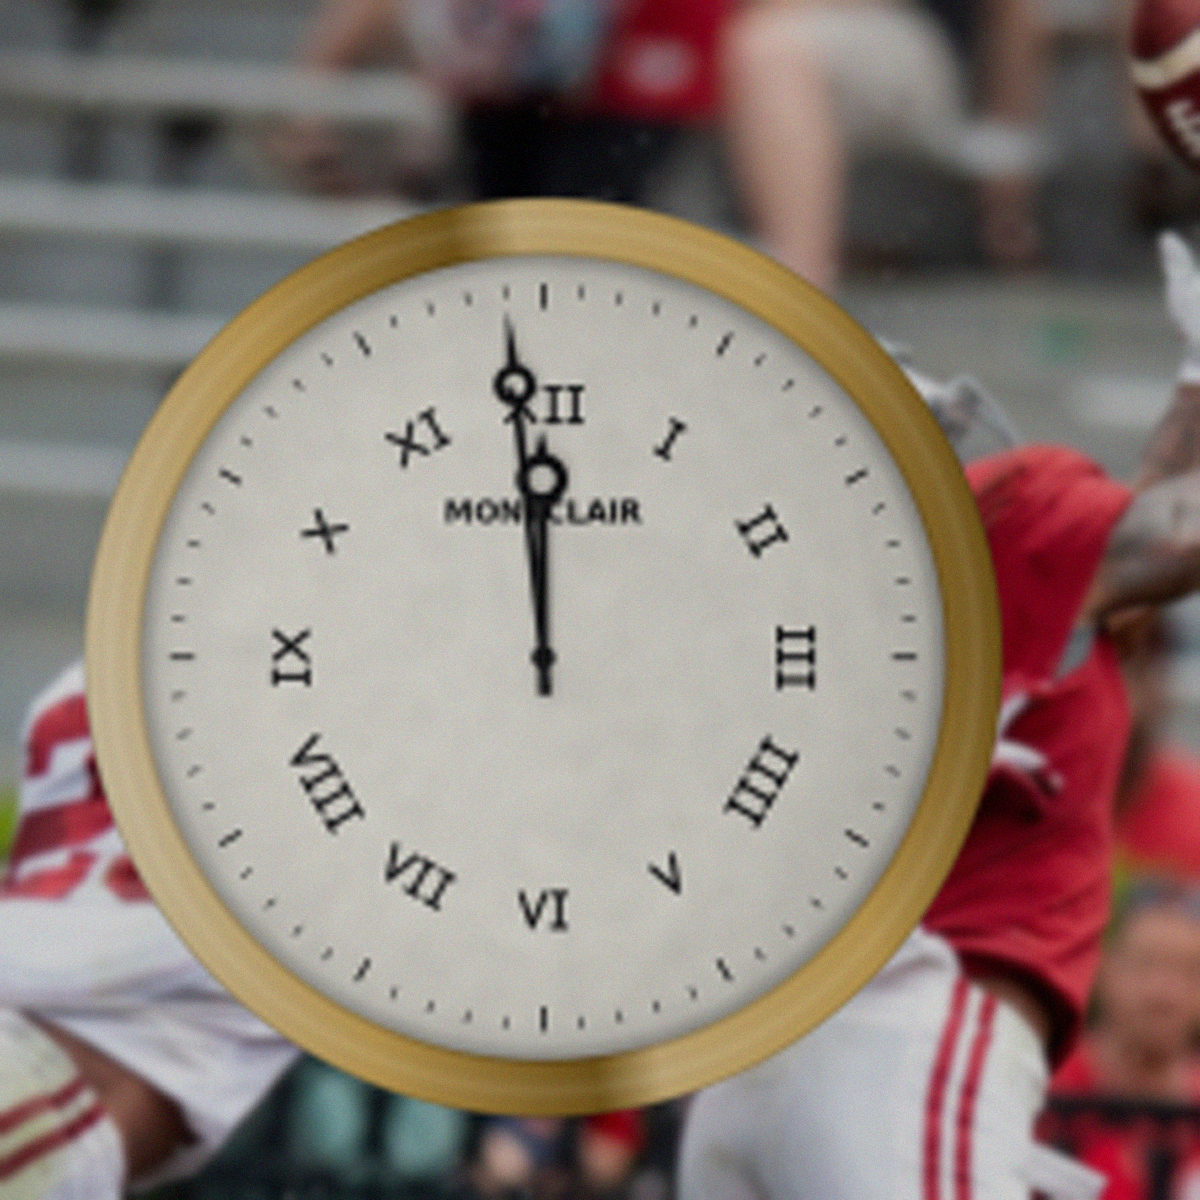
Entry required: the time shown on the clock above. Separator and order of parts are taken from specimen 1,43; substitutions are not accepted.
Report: 11,59
